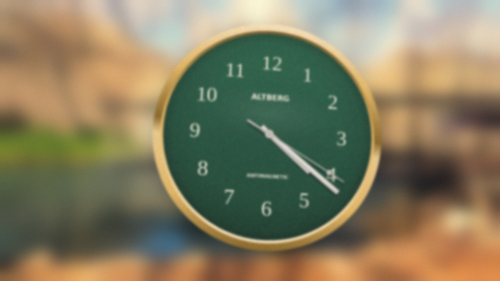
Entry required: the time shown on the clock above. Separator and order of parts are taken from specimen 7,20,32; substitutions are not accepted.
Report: 4,21,20
